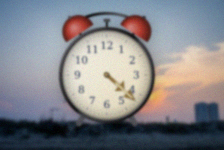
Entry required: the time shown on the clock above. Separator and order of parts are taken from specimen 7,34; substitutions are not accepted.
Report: 4,22
